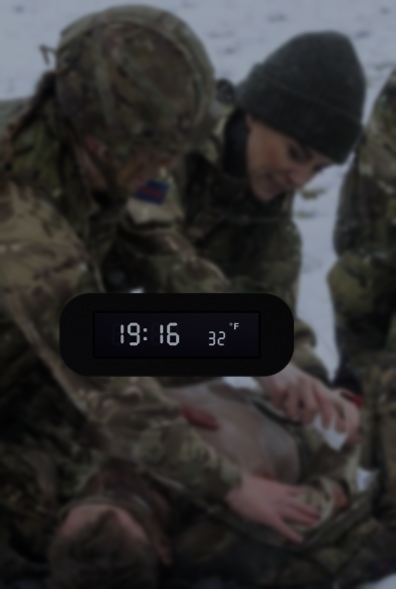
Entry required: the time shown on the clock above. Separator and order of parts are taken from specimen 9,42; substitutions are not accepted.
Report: 19,16
